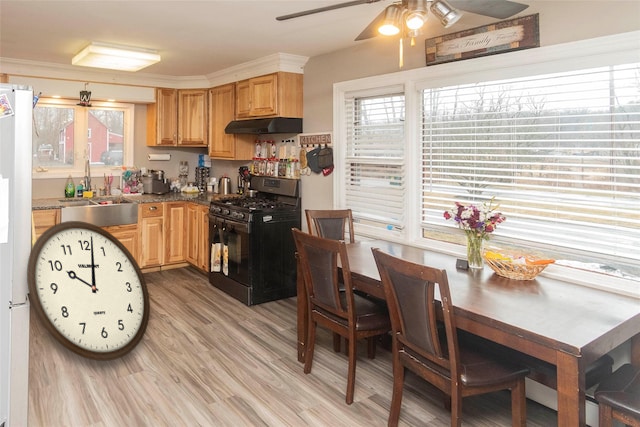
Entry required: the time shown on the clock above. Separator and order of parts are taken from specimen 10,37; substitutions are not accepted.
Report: 10,02
